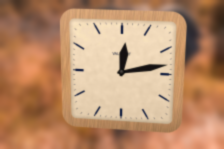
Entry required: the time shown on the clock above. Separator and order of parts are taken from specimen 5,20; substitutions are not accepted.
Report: 12,13
